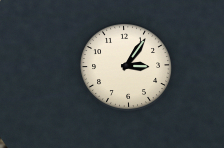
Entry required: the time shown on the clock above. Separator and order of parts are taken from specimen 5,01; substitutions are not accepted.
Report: 3,06
